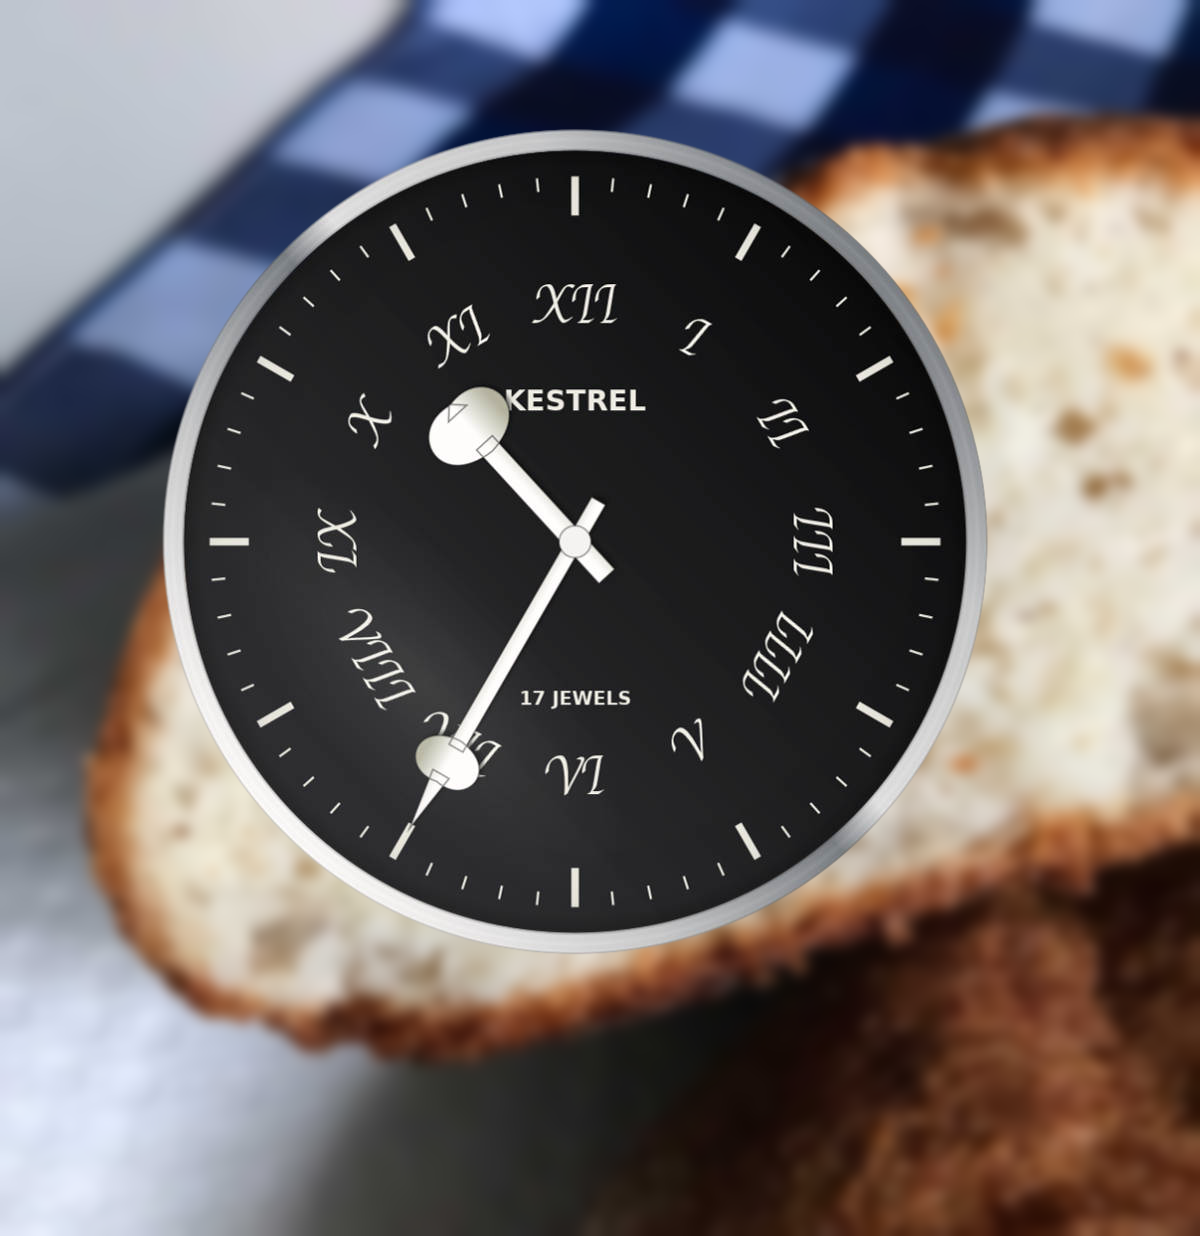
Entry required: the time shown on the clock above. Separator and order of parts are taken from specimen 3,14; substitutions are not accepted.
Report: 10,35
